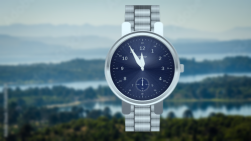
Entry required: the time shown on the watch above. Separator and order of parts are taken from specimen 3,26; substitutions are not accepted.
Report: 11,55
